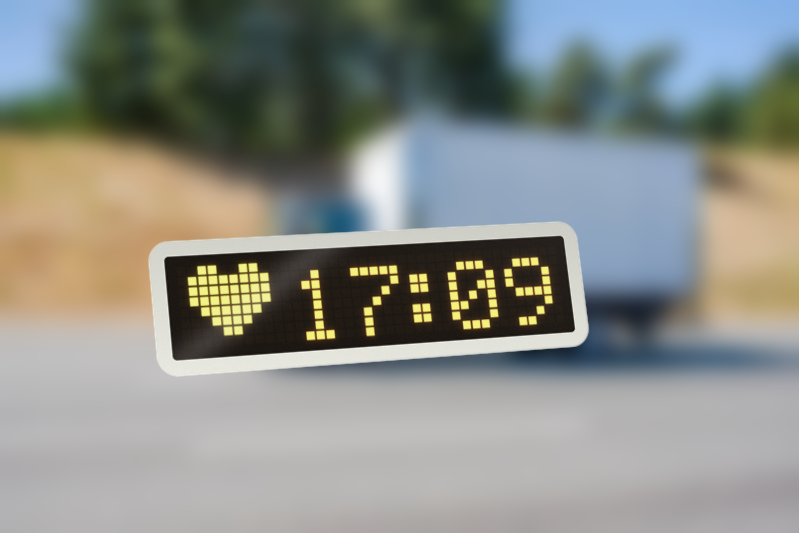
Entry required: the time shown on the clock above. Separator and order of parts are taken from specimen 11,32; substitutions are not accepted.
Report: 17,09
